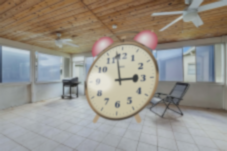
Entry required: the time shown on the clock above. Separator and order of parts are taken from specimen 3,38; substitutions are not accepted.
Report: 2,58
